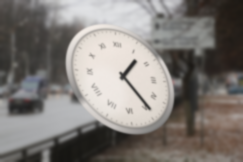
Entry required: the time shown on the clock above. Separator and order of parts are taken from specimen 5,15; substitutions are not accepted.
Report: 1,24
